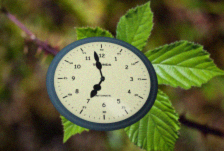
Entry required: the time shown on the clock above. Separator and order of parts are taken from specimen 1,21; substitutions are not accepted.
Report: 6,58
